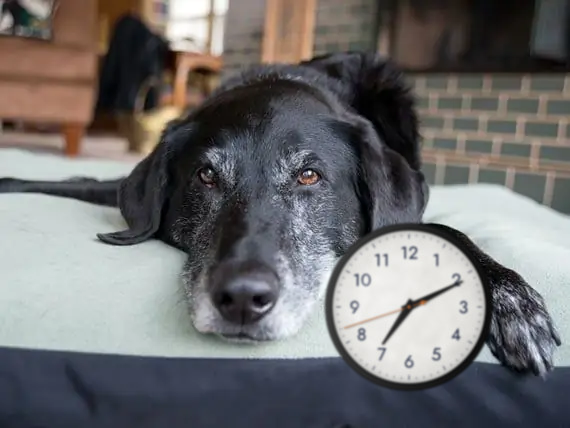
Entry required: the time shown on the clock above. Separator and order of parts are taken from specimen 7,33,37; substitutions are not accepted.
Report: 7,10,42
